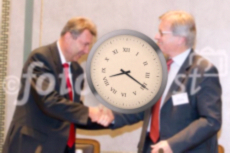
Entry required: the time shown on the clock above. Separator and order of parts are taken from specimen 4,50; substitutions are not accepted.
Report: 8,20
